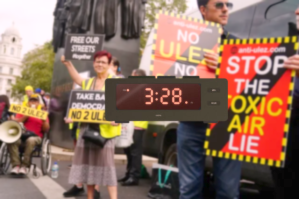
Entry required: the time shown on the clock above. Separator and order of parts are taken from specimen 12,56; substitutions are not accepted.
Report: 3,28
